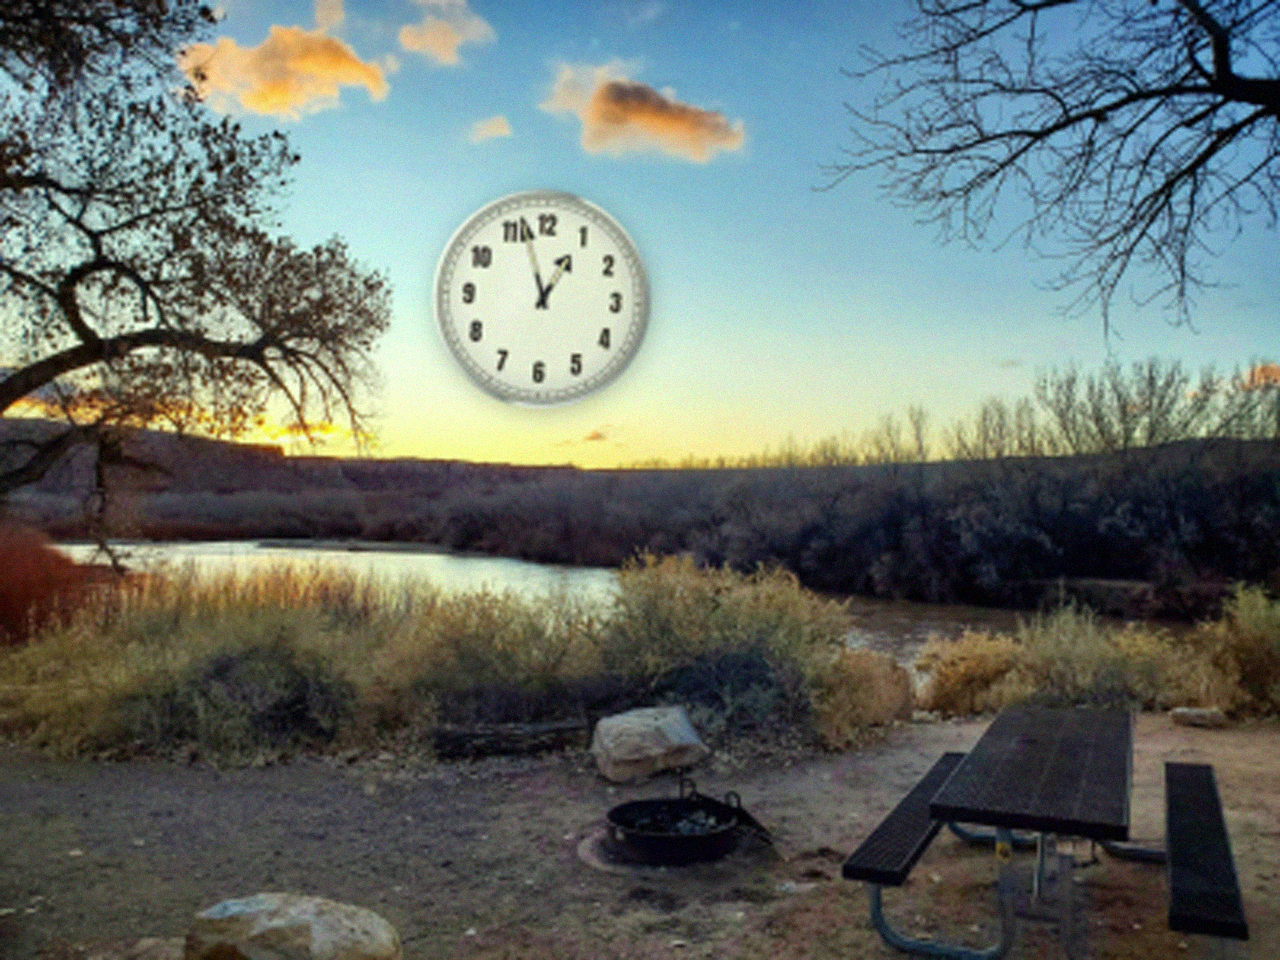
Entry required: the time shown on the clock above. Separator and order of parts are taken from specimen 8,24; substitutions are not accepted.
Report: 12,57
